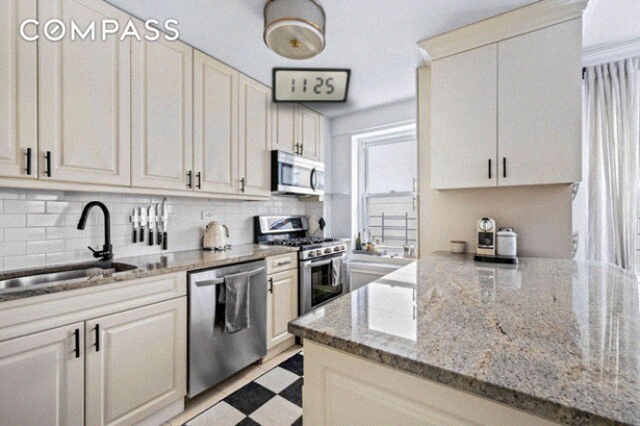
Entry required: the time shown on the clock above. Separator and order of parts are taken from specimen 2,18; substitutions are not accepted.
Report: 11,25
